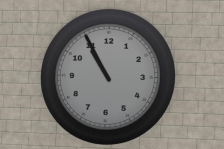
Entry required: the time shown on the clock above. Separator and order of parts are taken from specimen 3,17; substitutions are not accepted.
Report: 10,55
